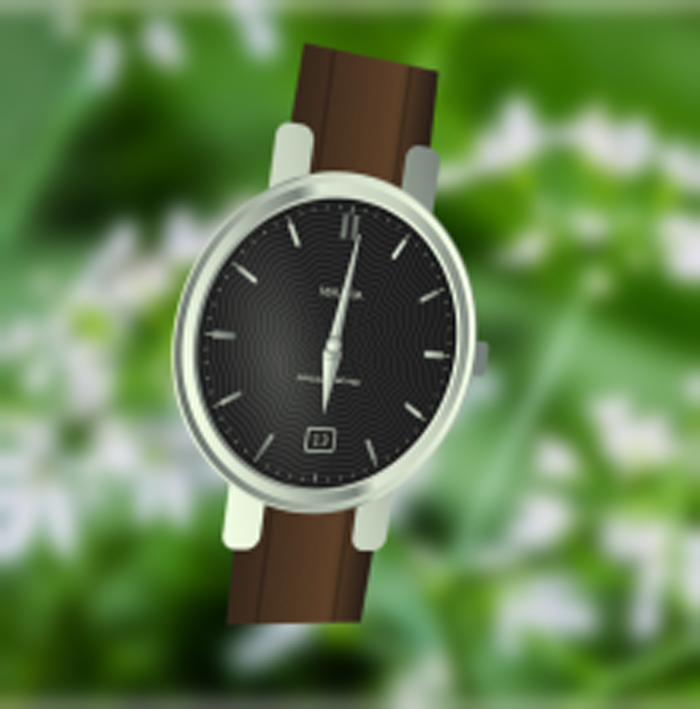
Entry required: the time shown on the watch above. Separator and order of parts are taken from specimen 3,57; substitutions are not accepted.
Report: 6,01
